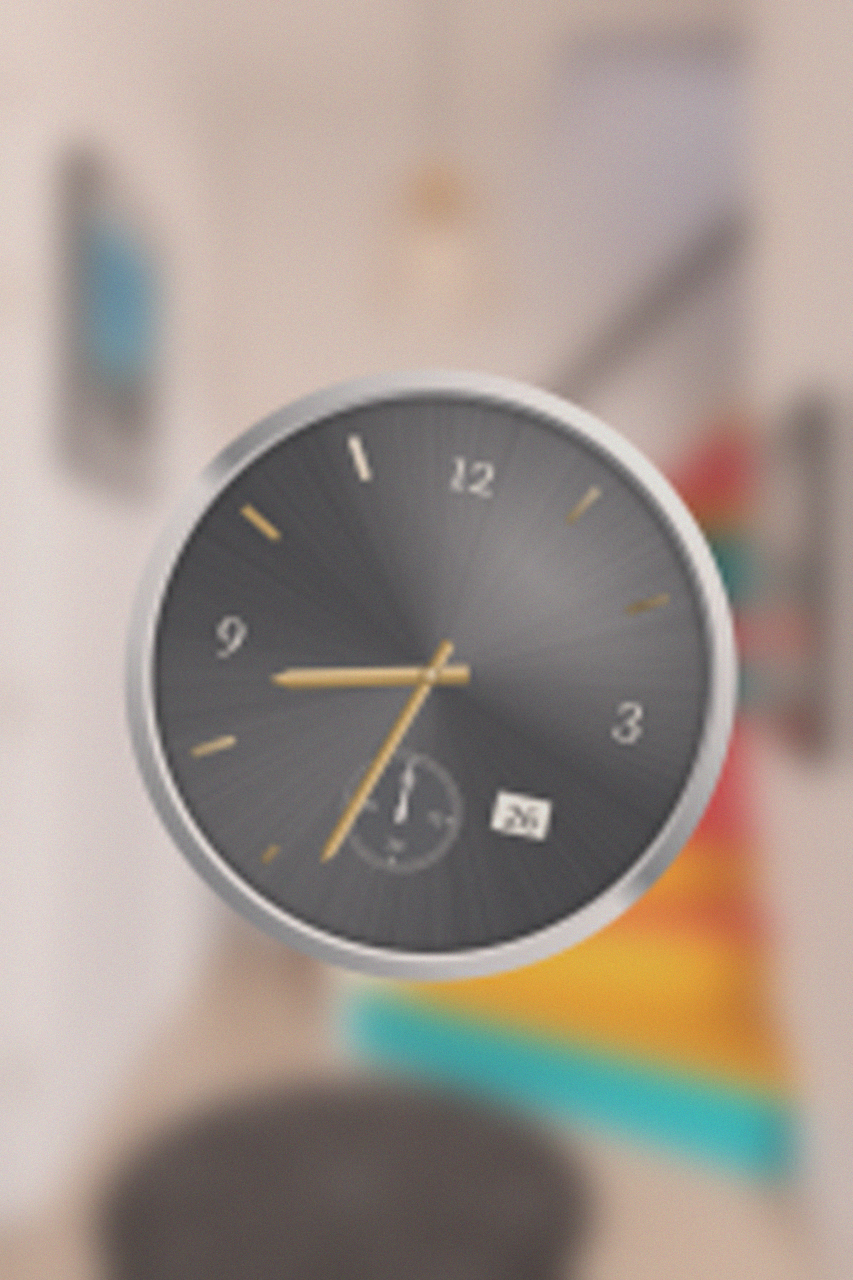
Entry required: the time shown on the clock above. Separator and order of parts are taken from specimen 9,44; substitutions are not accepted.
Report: 8,33
